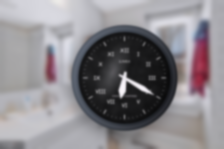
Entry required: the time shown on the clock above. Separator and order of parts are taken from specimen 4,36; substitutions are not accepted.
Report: 6,20
